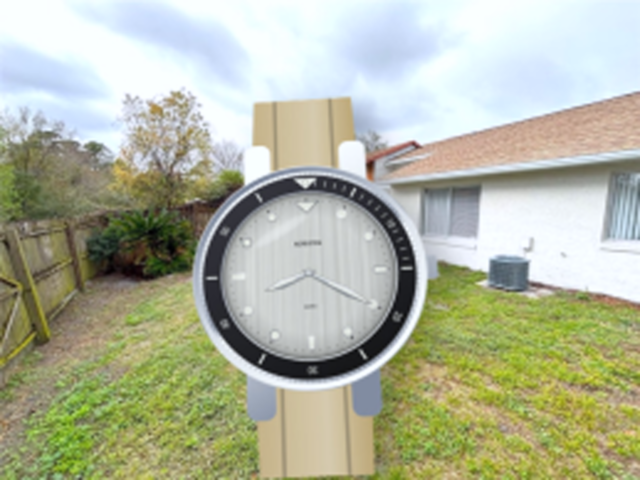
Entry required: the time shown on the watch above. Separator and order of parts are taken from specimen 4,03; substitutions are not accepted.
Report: 8,20
